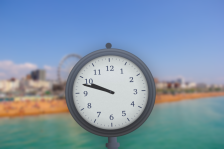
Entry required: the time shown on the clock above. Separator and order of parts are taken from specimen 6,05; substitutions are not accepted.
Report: 9,48
